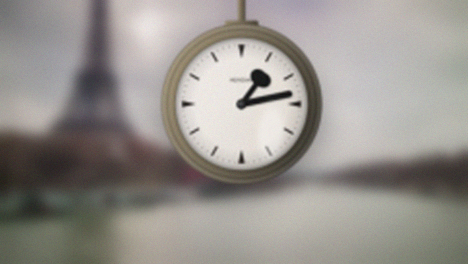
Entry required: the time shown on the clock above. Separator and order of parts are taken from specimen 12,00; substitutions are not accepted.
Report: 1,13
